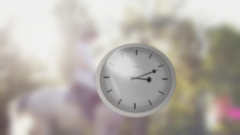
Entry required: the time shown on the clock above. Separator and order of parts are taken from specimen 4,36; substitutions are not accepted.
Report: 3,11
